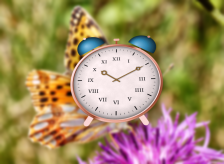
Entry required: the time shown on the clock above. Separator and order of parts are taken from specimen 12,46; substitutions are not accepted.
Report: 10,10
